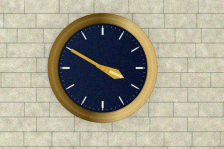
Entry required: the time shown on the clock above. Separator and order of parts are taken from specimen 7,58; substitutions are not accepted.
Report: 3,50
